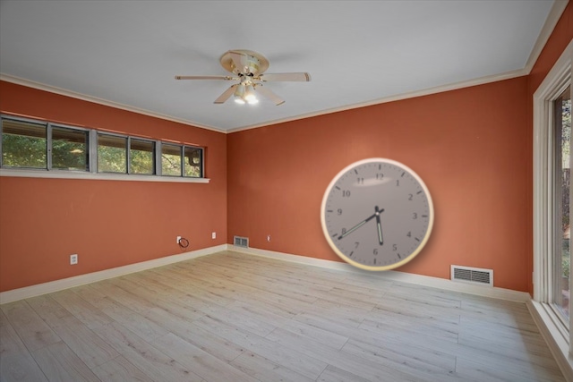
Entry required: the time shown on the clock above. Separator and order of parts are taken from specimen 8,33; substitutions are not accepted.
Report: 5,39
